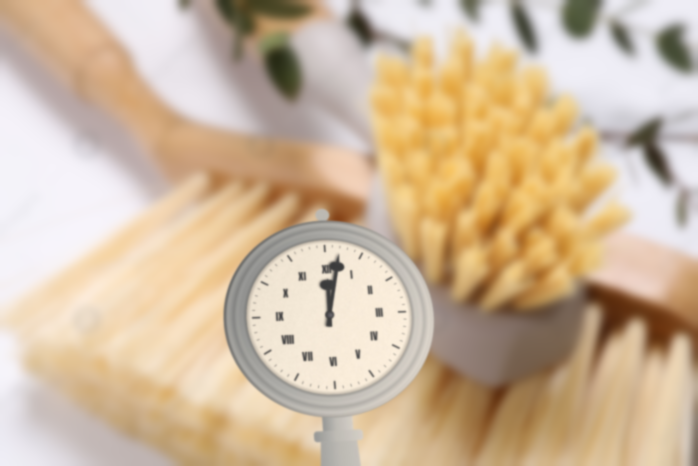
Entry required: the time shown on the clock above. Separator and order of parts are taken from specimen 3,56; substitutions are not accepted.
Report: 12,02
